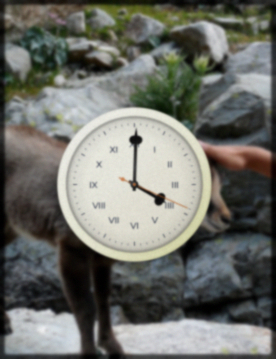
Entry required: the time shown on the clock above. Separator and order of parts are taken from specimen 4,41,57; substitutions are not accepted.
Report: 4,00,19
